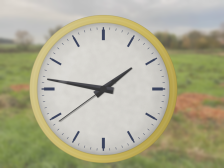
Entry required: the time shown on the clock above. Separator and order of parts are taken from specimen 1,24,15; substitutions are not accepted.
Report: 1,46,39
